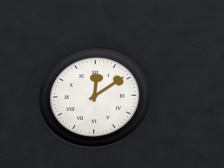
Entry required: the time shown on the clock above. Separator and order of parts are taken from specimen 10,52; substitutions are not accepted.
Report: 12,09
